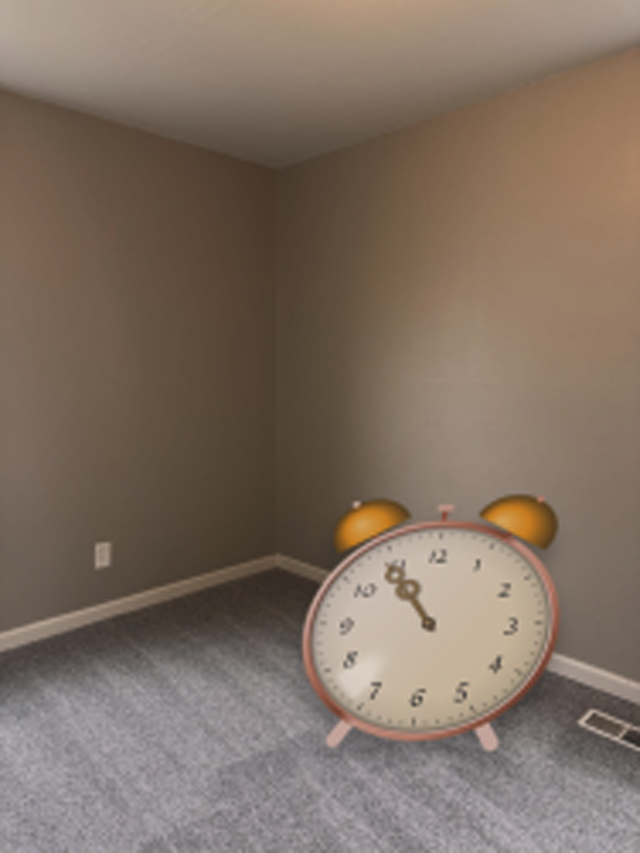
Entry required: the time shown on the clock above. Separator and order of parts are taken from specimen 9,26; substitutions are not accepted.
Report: 10,54
